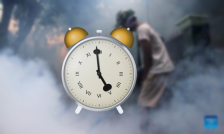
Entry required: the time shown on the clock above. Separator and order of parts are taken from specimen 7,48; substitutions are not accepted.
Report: 4,59
